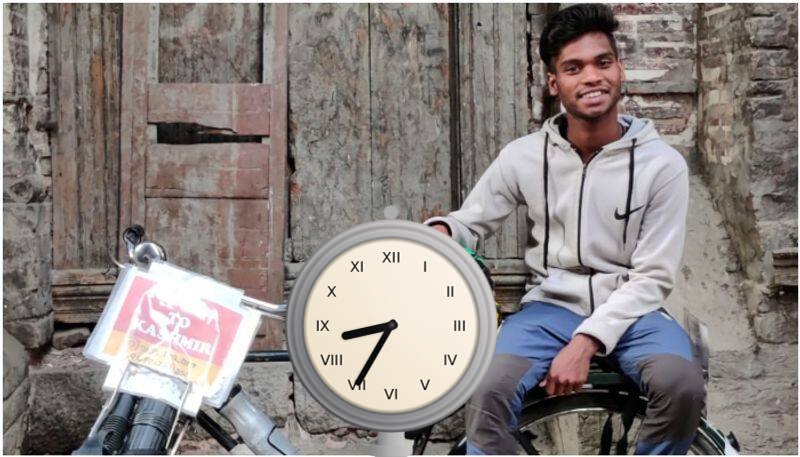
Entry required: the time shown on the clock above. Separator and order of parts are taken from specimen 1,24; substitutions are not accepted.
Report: 8,35
